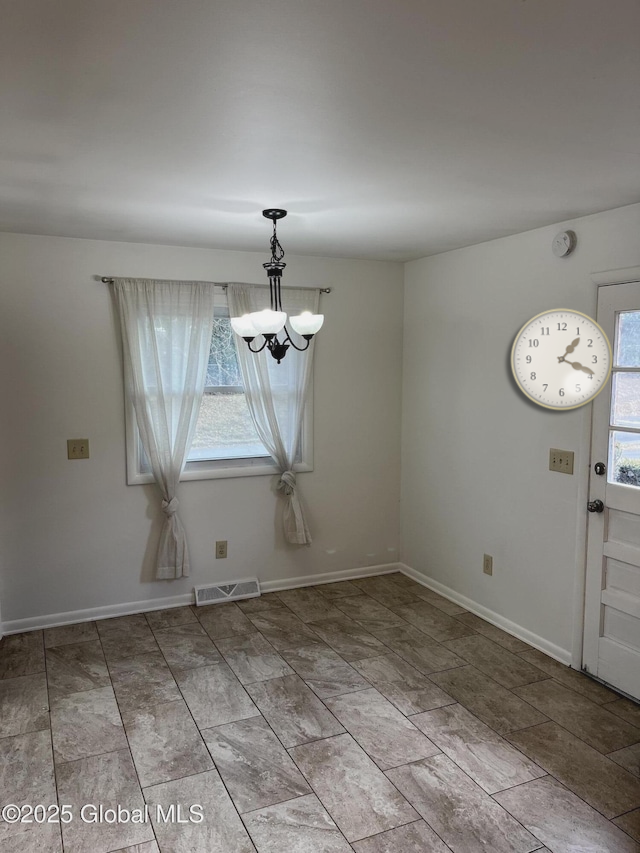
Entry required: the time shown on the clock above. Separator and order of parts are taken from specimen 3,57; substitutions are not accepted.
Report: 1,19
